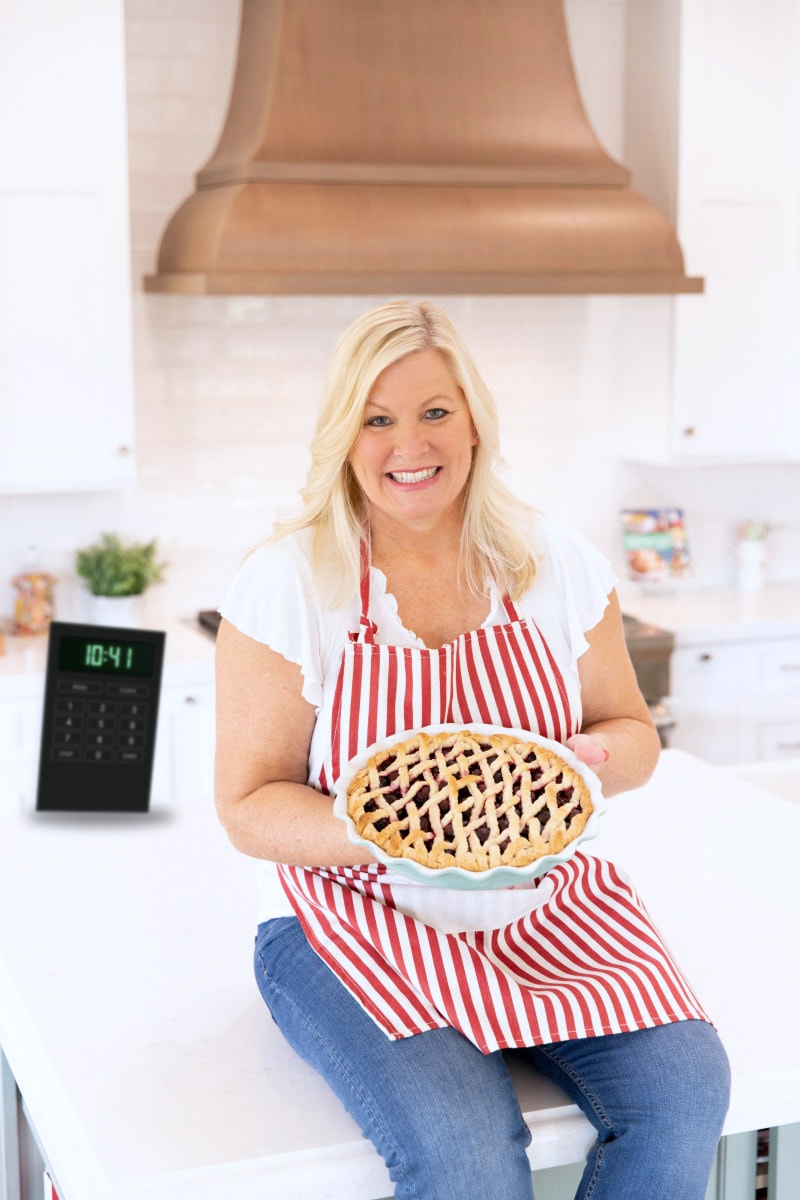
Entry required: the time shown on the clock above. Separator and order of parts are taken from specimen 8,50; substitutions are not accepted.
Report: 10,41
